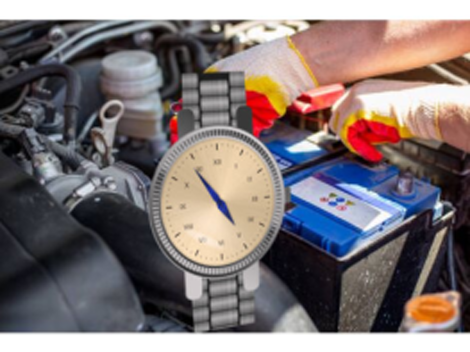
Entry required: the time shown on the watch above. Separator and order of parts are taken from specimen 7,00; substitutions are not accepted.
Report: 4,54
